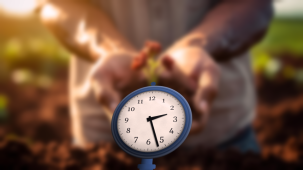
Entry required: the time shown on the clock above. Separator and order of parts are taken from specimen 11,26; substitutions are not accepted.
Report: 2,27
